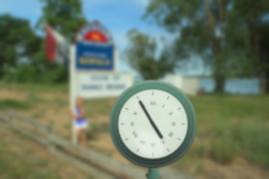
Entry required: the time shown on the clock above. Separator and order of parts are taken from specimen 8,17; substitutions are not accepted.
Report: 4,55
